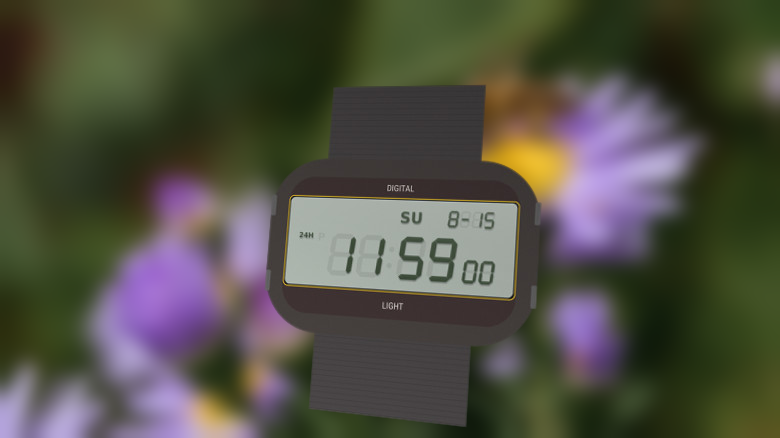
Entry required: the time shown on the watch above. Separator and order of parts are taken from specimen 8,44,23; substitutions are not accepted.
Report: 11,59,00
